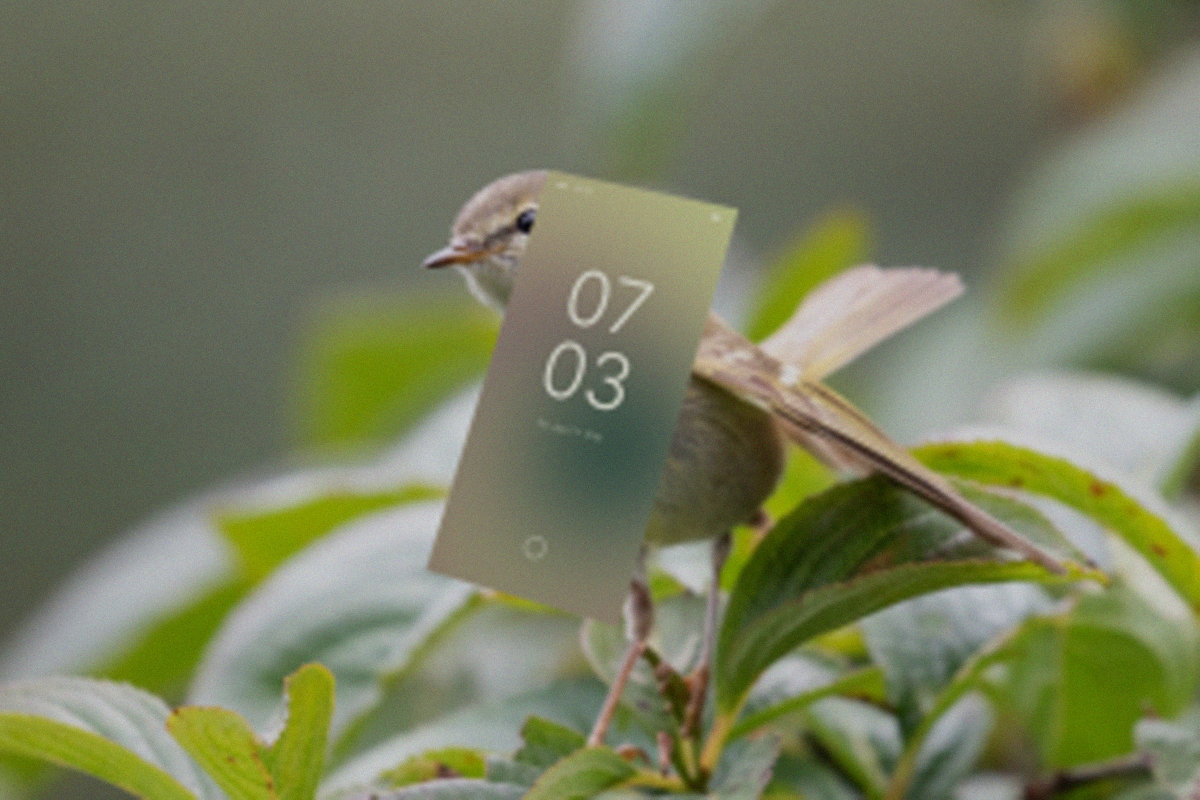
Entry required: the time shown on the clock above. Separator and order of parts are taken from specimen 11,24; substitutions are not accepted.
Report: 7,03
